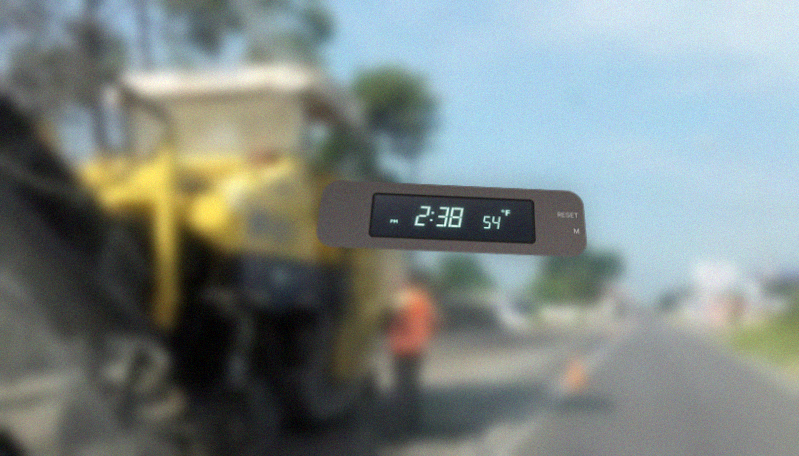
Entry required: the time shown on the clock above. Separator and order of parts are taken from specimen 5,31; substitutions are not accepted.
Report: 2,38
